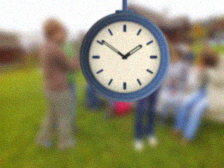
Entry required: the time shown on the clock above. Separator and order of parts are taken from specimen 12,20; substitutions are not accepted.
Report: 1,51
